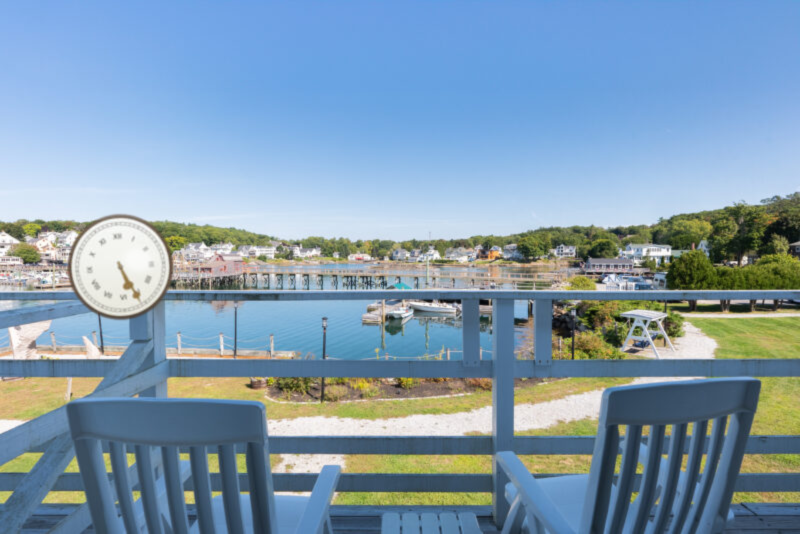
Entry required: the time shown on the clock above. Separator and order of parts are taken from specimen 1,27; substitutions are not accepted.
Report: 5,26
